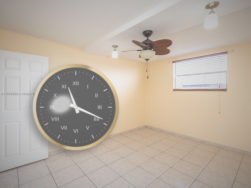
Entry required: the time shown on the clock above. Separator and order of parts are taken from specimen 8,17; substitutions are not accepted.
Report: 11,19
